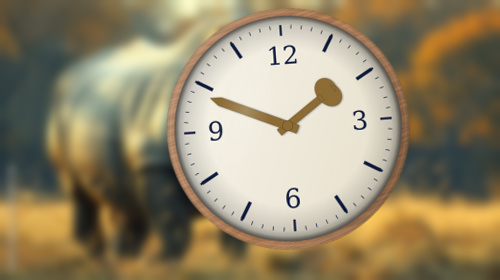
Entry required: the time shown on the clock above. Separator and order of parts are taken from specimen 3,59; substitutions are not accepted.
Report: 1,49
